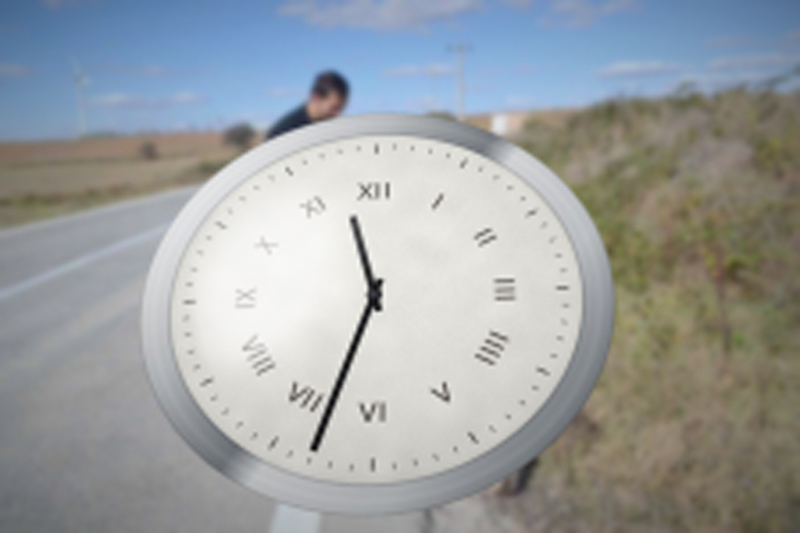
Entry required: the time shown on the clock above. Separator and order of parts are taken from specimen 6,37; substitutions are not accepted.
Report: 11,33
